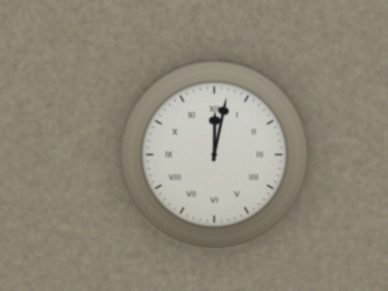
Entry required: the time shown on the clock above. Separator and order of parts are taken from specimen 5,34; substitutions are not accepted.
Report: 12,02
